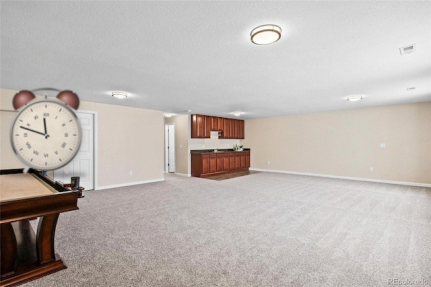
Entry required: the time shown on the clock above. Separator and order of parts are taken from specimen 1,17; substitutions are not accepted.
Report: 11,48
